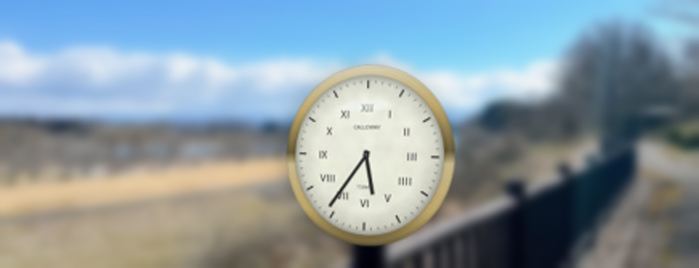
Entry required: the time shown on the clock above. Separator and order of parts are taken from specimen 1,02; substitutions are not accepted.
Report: 5,36
